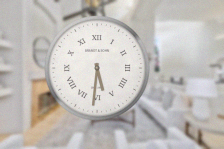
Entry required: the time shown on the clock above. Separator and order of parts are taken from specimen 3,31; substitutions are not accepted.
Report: 5,31
